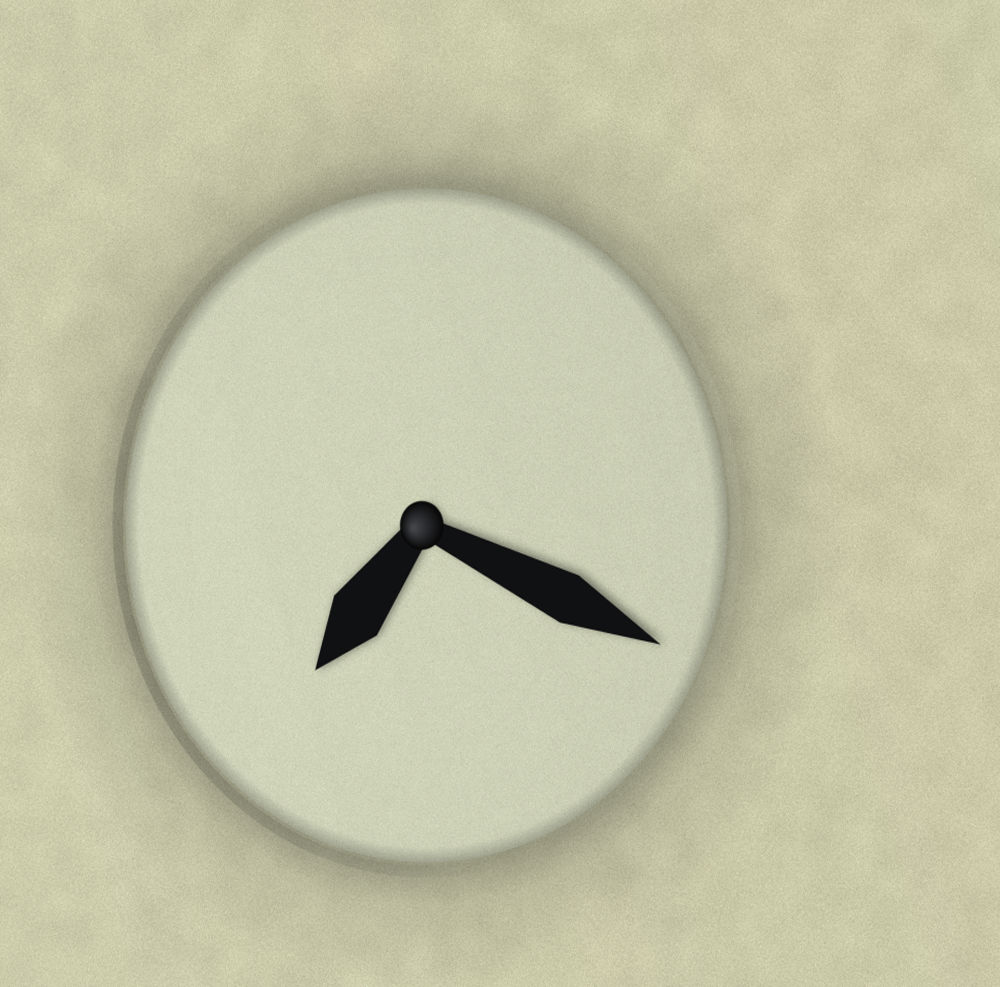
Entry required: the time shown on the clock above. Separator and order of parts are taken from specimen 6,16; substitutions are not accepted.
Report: 7,19
